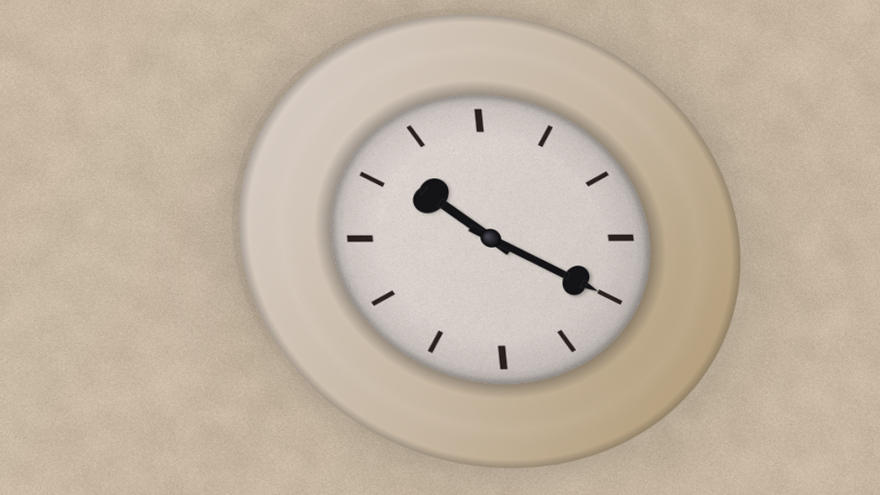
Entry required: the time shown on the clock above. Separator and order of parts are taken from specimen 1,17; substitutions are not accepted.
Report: 10,20
